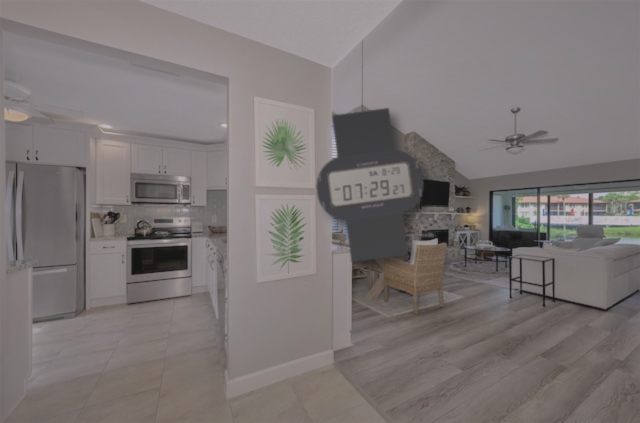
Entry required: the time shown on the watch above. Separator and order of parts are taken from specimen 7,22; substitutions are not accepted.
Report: 7,29
